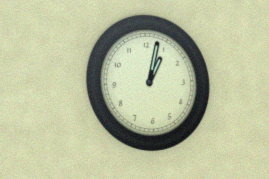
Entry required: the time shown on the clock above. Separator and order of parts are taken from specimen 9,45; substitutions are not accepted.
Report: 1,03
